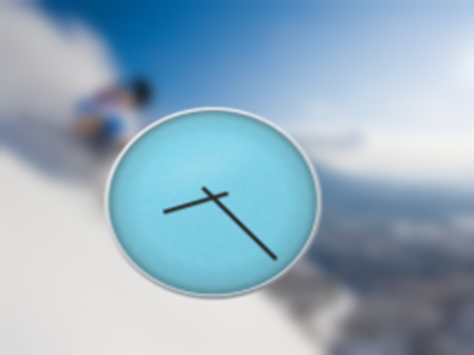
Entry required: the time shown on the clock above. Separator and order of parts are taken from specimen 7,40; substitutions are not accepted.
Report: 8,23
